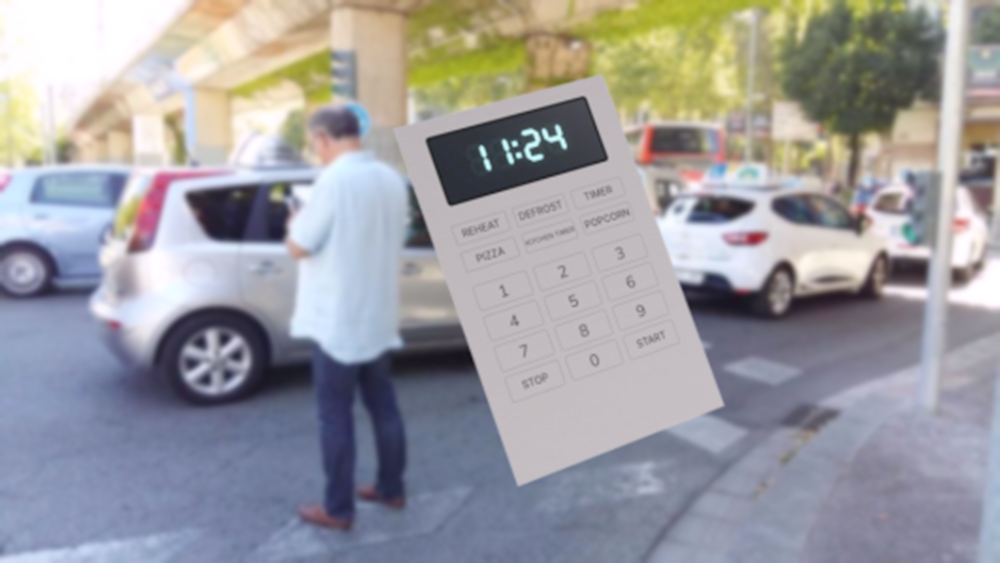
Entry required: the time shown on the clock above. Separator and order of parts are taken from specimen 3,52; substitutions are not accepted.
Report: 11,24
